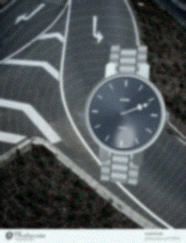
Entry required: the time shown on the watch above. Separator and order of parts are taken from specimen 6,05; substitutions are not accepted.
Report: 2,11
